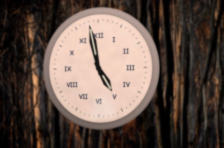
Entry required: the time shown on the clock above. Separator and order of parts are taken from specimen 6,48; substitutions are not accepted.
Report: 4,58
